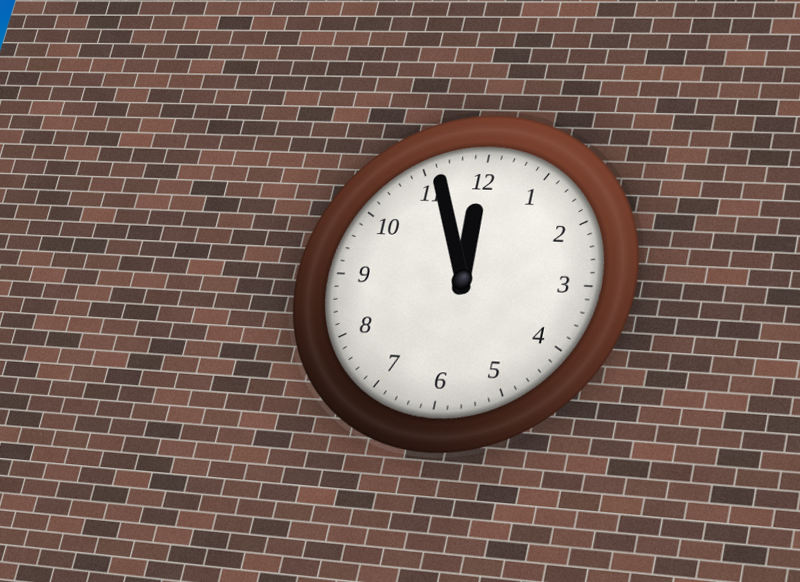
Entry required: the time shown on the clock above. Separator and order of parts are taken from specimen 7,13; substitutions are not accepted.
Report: 11,56
